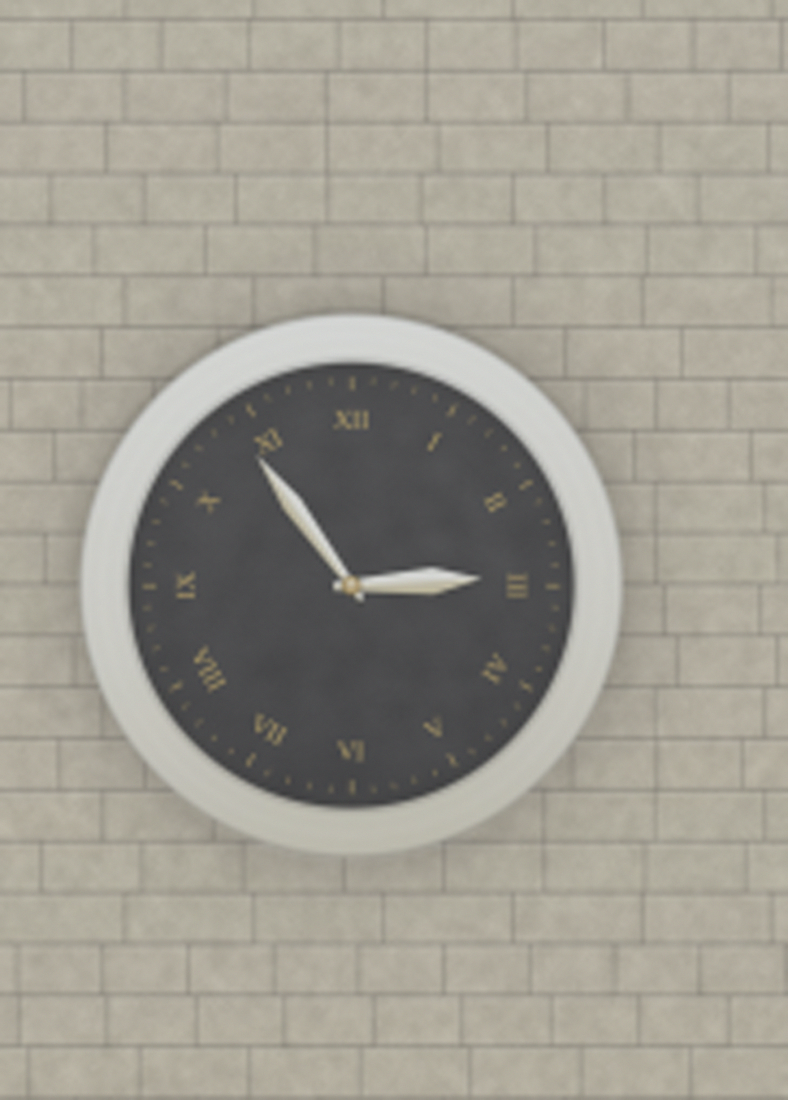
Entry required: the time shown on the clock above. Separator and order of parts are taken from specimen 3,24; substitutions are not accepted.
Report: 2,54
